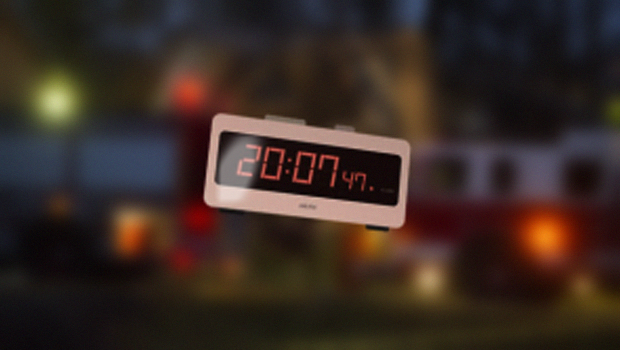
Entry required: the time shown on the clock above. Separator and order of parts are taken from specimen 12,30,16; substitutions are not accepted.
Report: 20,07,47
